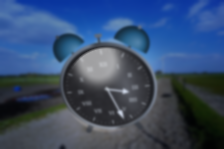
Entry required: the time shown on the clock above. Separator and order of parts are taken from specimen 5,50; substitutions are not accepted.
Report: 3,27
